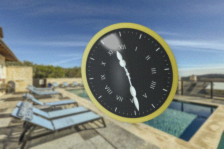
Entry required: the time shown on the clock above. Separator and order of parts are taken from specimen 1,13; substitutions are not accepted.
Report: 11,29
